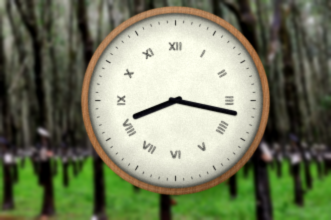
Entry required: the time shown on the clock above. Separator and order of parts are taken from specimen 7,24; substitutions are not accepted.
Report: 8,17
